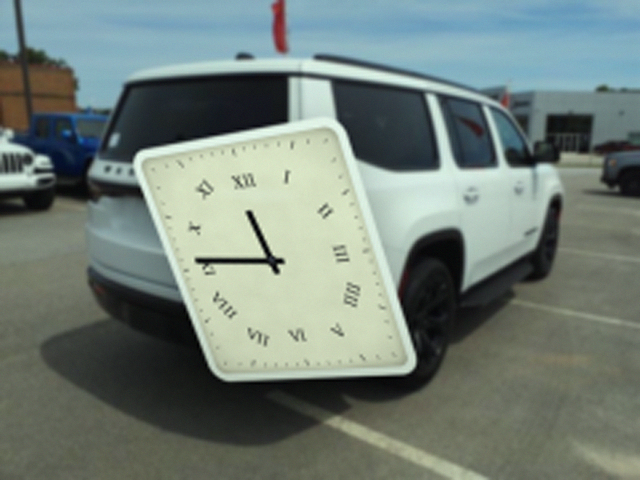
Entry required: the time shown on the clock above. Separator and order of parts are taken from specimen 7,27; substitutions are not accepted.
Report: 11,46
